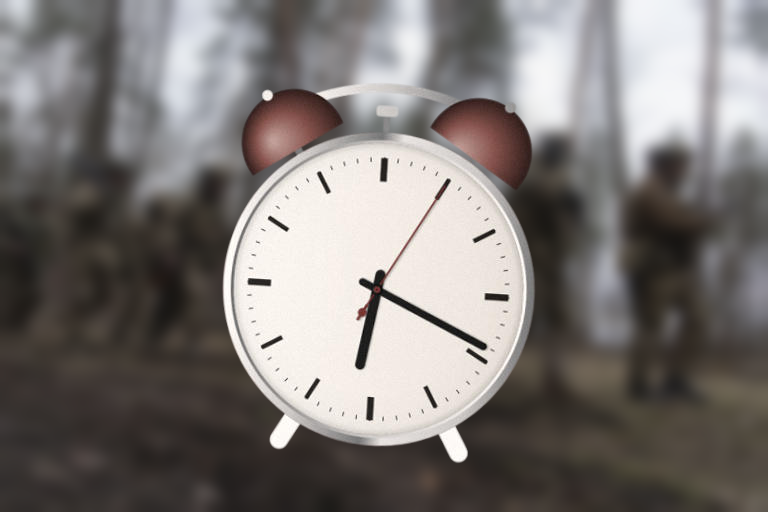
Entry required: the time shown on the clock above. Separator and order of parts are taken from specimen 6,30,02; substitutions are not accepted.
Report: 6,19,05
